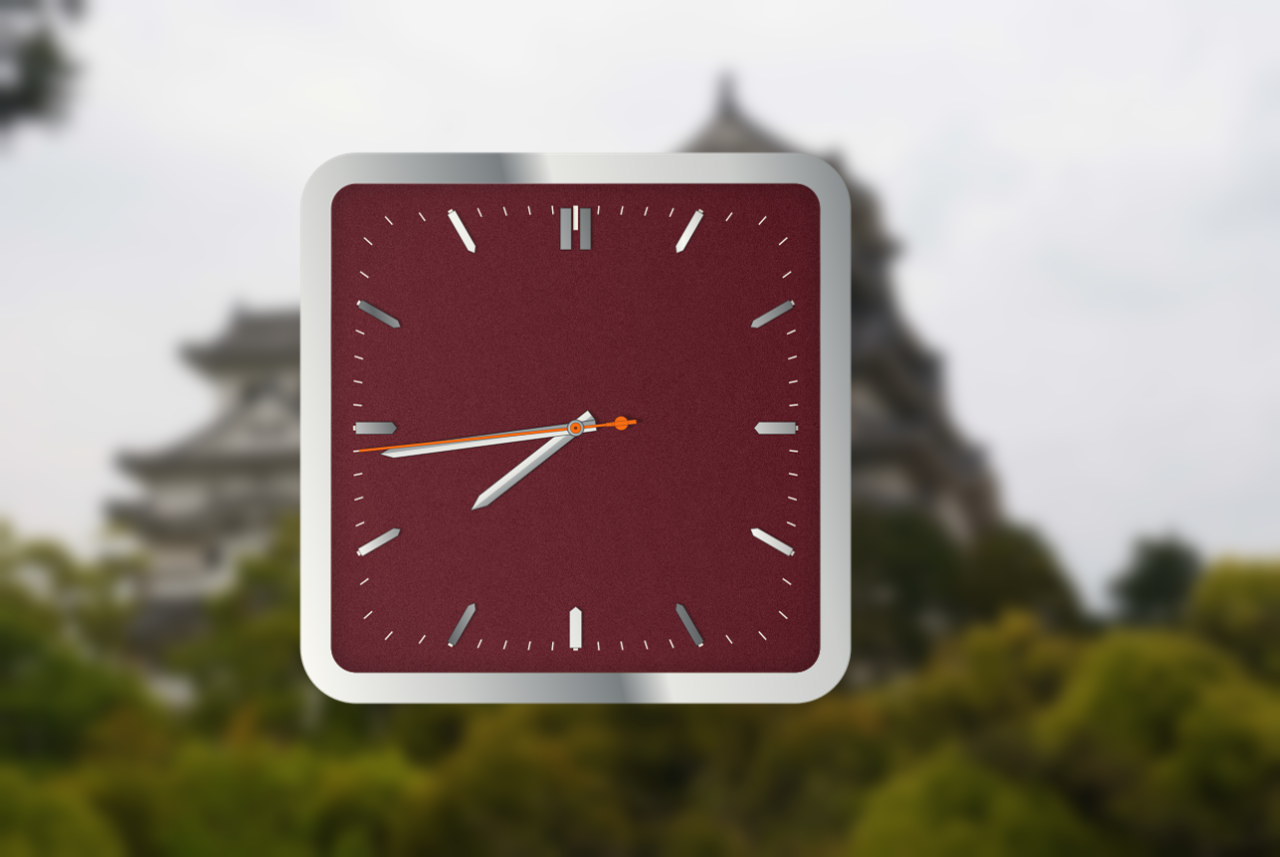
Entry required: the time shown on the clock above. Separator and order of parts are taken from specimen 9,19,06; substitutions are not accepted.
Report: 7,43,44
